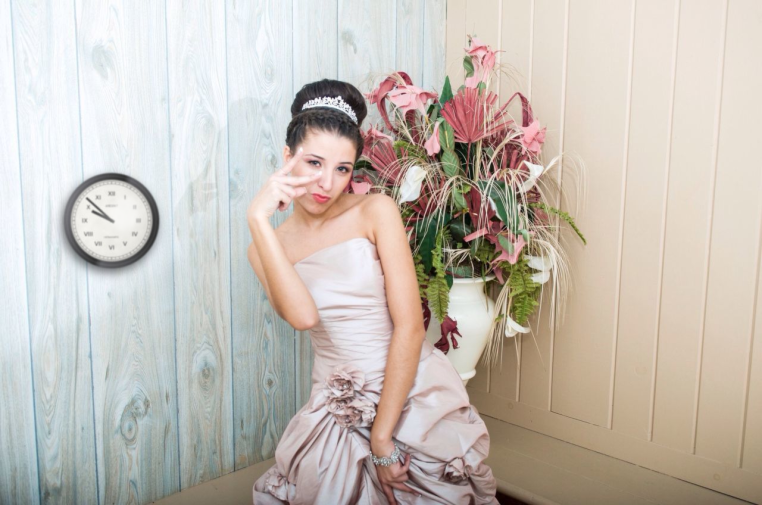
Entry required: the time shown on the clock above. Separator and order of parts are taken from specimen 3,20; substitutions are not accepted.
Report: 9,52
